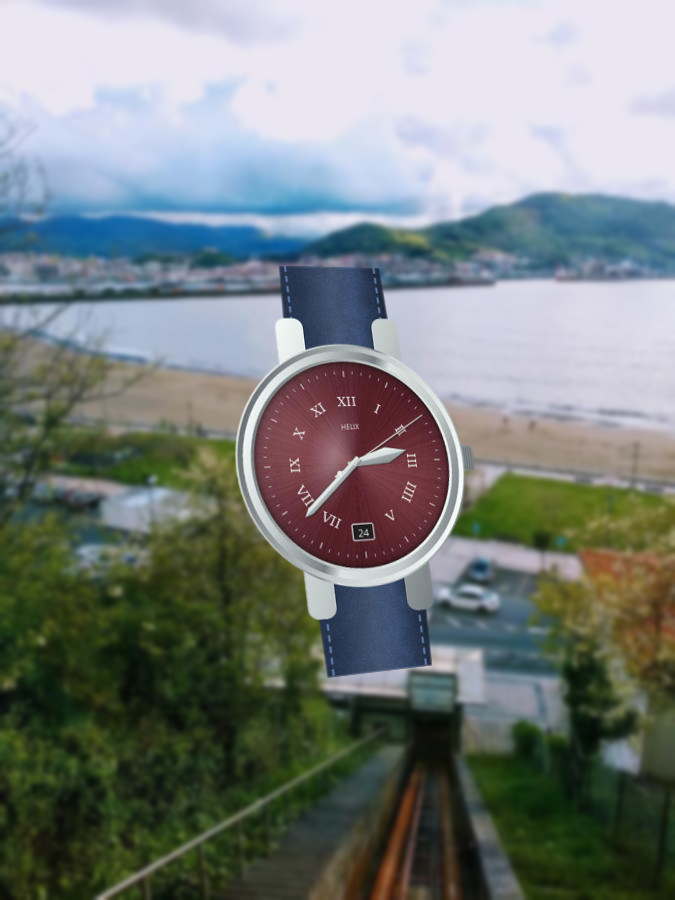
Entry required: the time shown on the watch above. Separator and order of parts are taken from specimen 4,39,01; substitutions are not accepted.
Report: 2,38,10
